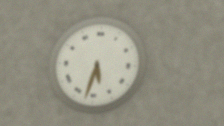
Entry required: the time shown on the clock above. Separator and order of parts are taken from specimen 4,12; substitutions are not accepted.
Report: 5,32
